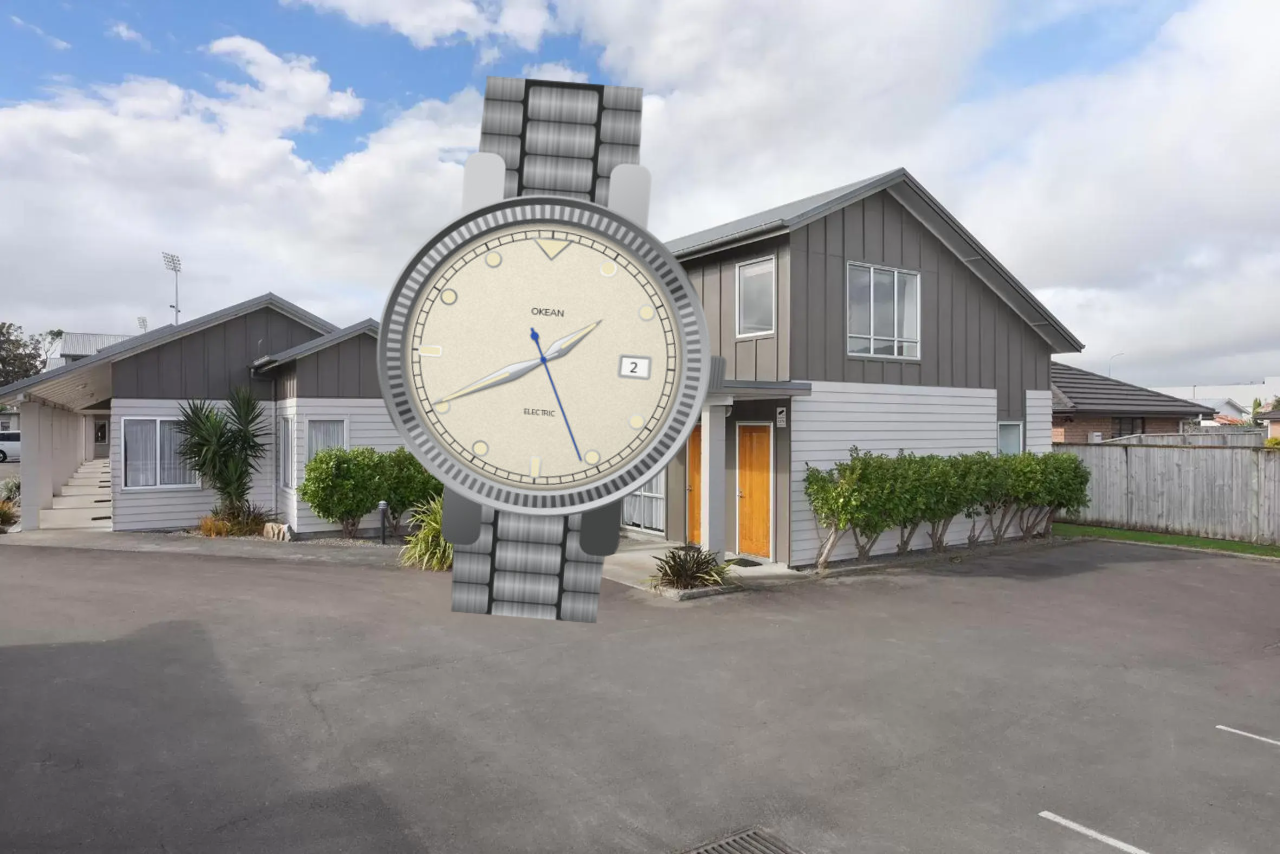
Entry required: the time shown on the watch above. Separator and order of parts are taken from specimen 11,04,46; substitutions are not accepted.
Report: 1,40,26
